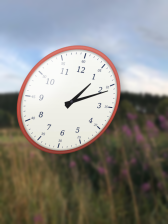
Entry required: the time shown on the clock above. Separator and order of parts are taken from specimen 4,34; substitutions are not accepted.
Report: 1,11
